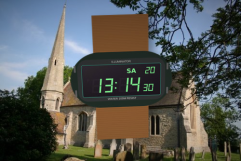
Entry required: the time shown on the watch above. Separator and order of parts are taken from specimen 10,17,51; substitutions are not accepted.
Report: 13,14,30
